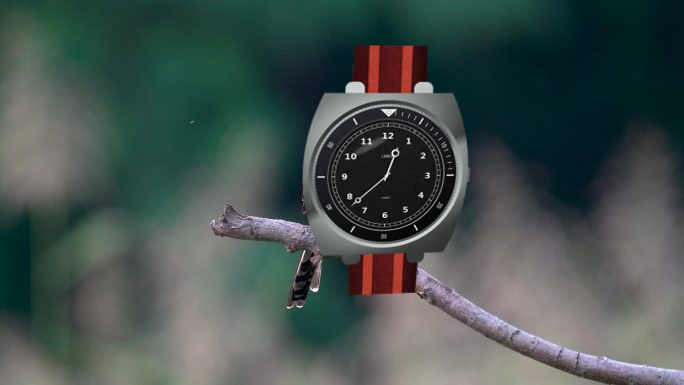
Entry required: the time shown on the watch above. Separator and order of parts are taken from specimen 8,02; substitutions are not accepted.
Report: 12,38
